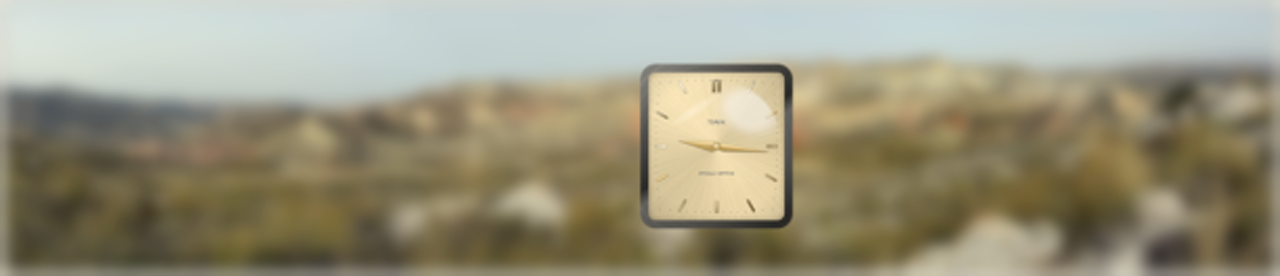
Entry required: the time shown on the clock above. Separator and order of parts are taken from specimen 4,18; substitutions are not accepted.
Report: 9,16
